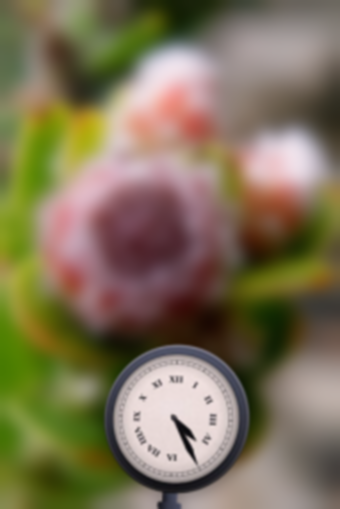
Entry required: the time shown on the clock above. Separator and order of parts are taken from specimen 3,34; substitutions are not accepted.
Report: 4,25
